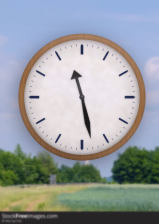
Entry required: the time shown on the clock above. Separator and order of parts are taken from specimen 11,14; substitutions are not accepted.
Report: 11,28
